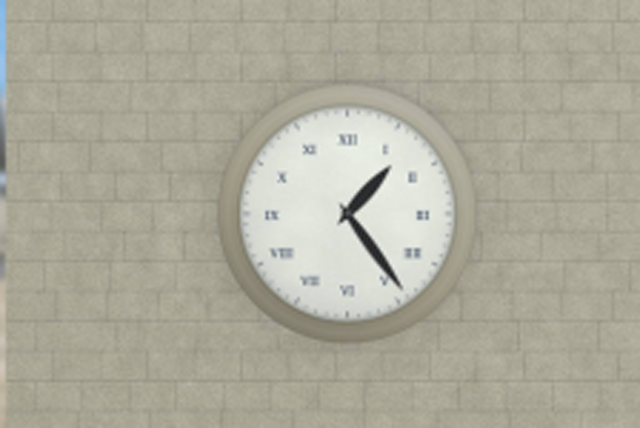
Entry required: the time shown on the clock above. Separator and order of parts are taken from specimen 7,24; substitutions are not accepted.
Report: 1,24
